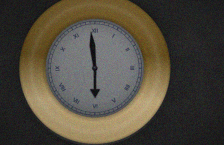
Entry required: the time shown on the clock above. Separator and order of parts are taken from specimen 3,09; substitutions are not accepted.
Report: 5,59
